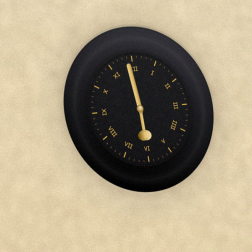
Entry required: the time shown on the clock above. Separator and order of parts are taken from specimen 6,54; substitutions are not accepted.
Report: 5,59
